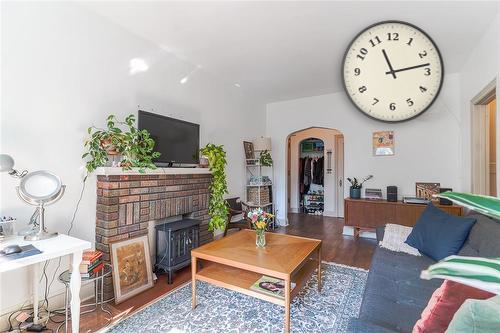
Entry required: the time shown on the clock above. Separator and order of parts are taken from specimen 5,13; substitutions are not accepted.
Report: 11,13
